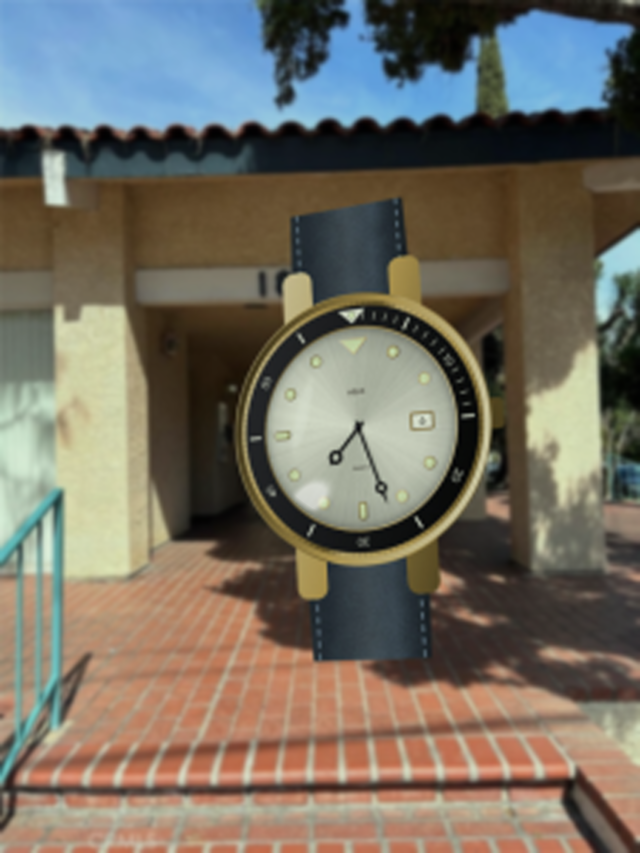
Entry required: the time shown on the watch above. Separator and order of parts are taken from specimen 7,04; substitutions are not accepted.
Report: 7,27
